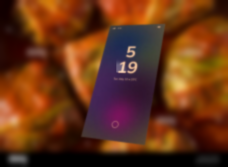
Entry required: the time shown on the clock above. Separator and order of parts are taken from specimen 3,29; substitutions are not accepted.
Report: 5,19
